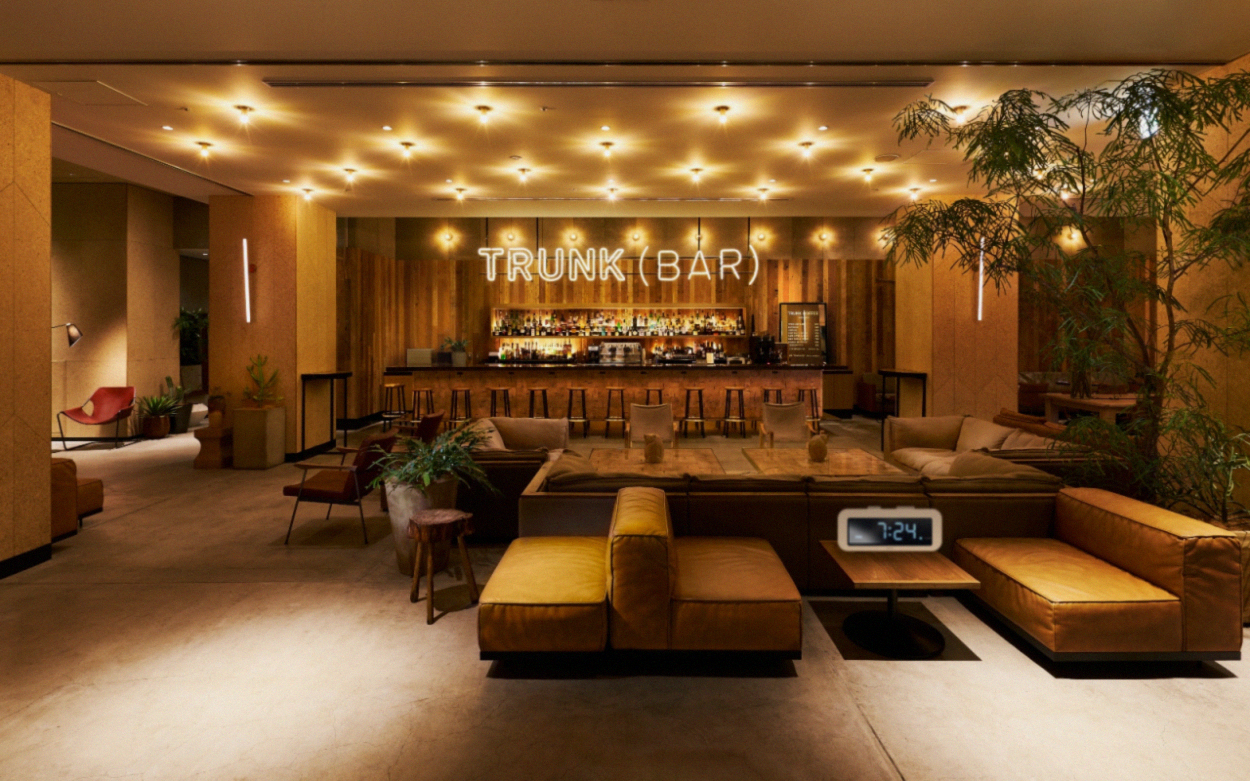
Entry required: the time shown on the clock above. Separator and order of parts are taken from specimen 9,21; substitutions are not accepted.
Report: 7,24
